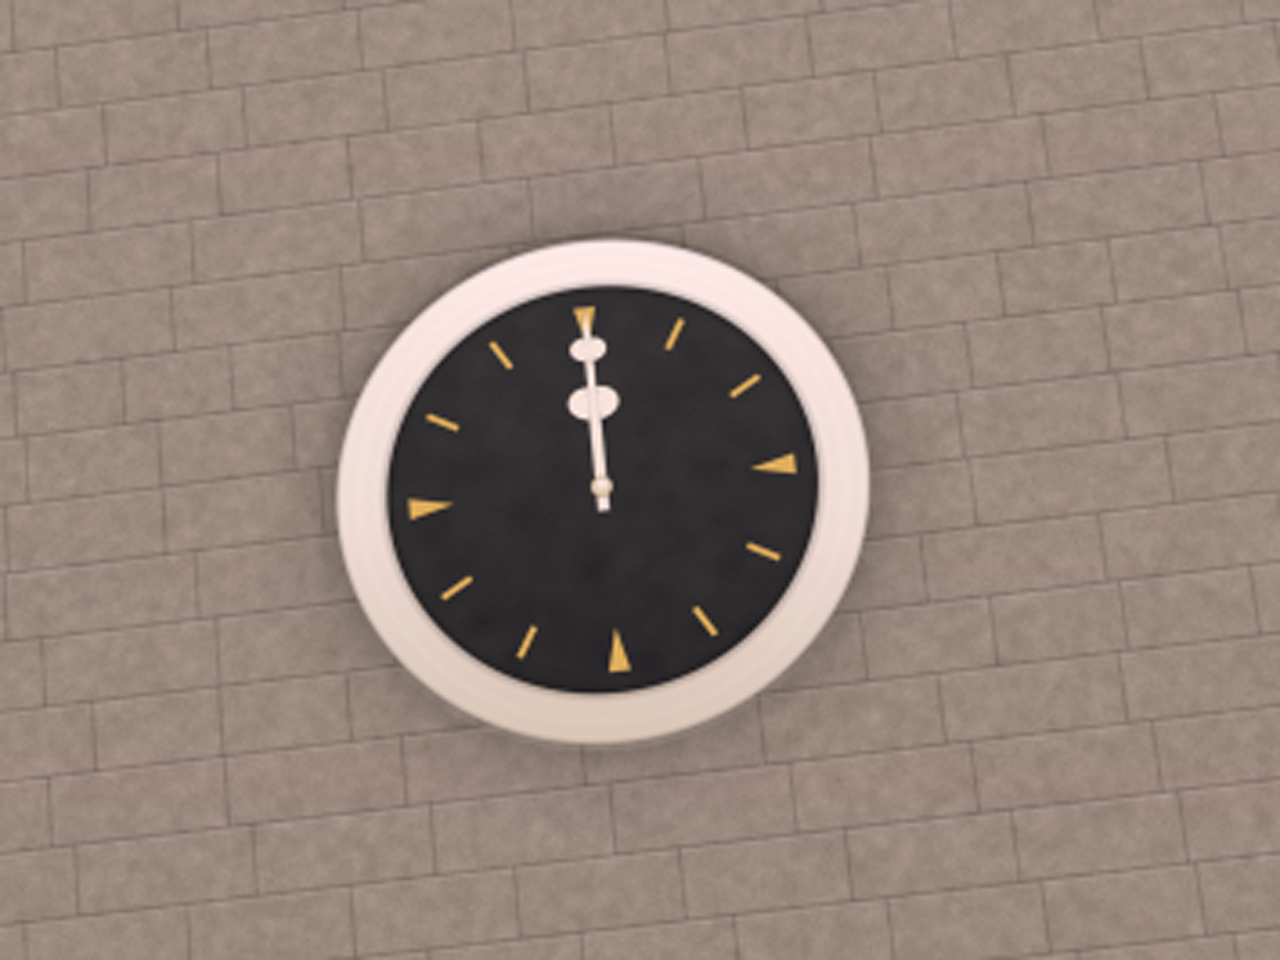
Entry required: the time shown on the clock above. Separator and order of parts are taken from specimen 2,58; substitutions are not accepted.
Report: 12,00
